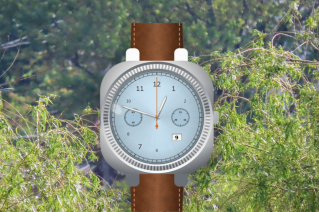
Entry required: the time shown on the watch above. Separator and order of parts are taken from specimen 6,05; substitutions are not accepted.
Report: 12,48
